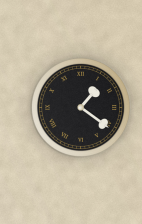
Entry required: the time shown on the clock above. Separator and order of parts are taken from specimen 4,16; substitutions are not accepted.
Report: 1,21
